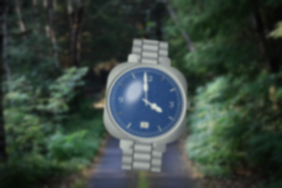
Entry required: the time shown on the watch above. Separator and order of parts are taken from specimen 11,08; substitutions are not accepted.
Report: 3,59
